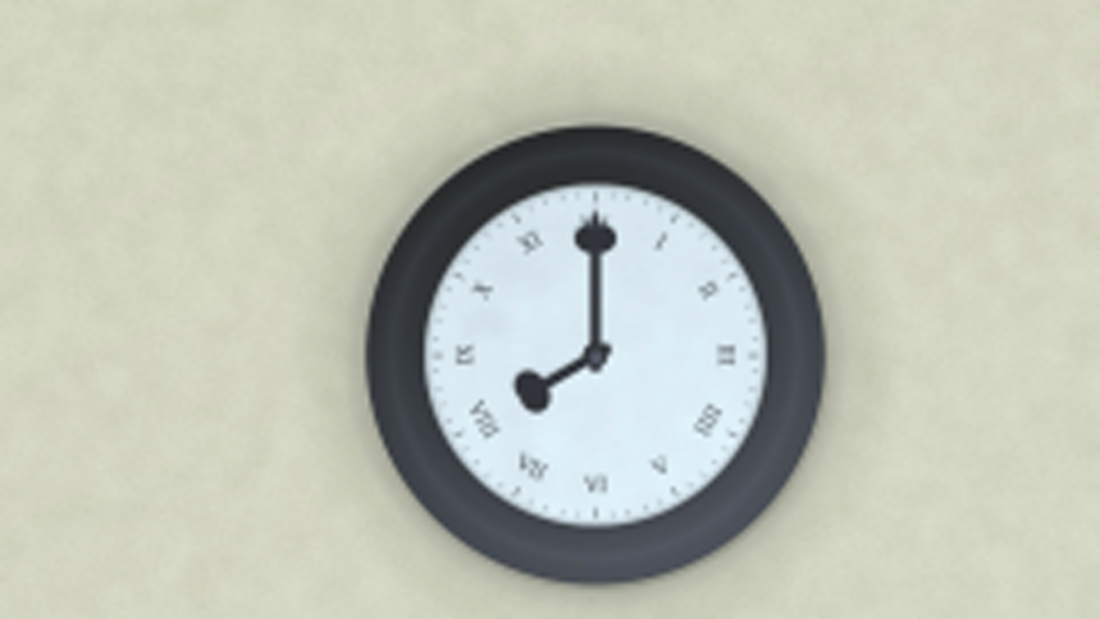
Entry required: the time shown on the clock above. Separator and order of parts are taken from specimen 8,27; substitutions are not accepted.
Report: 8,00
